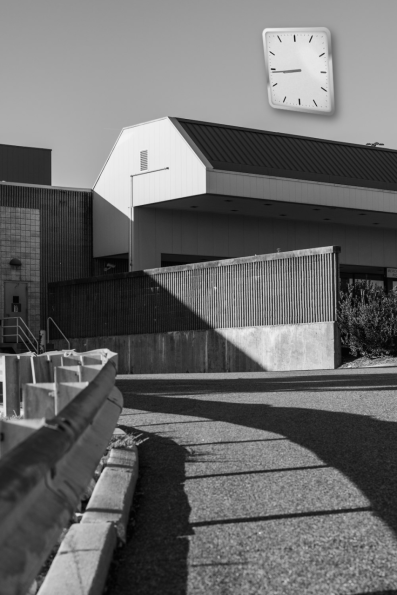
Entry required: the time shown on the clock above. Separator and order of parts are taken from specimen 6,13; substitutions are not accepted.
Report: 8,44
